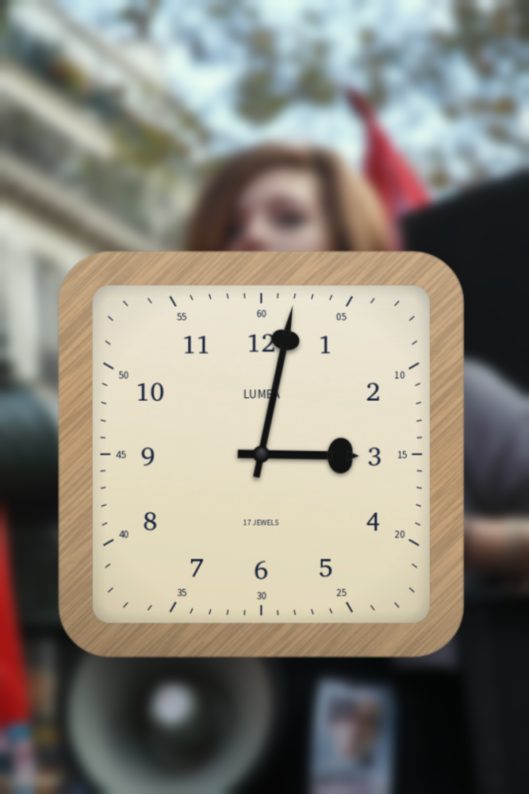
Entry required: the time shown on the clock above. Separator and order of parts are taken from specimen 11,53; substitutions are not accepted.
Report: 3,02
